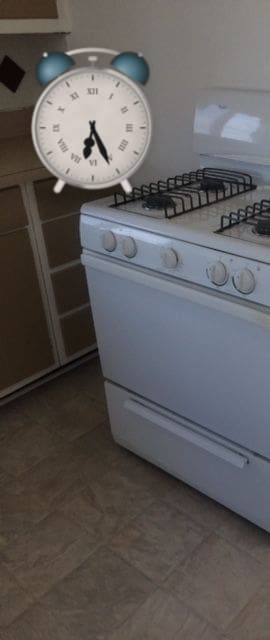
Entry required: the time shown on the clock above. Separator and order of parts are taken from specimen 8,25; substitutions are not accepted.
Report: 6,26
